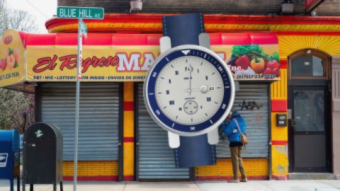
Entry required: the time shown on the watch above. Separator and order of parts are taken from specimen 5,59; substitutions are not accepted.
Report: 3,01
